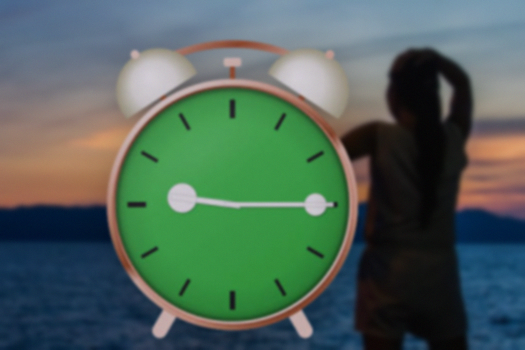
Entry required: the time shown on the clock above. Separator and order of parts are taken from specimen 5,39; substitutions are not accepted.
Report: 9,15
